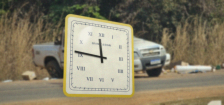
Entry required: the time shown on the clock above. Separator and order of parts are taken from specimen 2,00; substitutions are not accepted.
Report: 11,46
